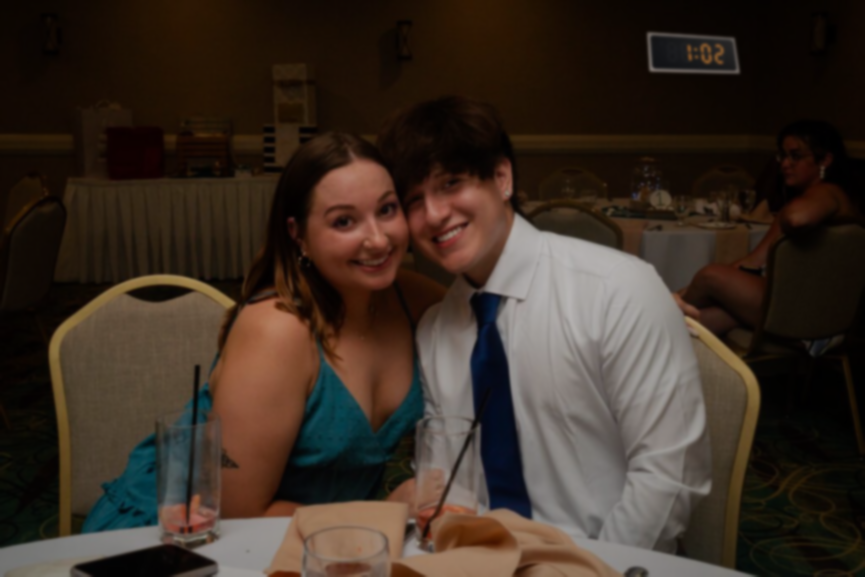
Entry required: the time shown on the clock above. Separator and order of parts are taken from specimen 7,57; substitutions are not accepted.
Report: 1,02
